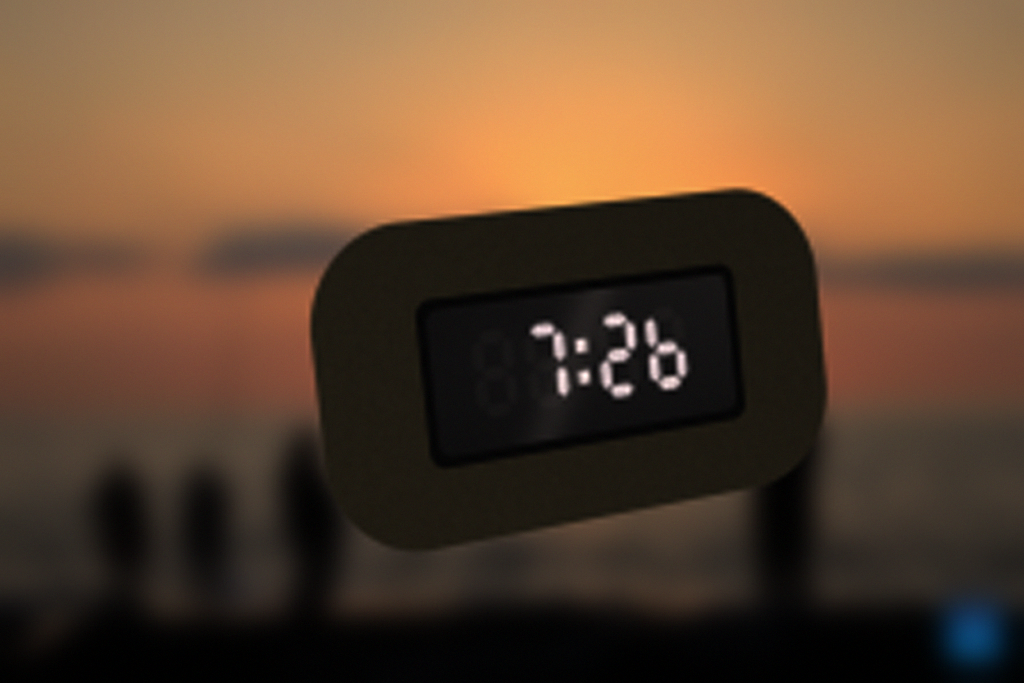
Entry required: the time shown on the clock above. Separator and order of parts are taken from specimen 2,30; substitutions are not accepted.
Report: 7,26
